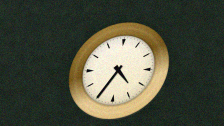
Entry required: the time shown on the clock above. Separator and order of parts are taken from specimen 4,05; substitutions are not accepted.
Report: 4,35
